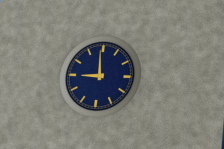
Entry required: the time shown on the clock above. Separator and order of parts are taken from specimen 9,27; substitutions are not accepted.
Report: 8,59
